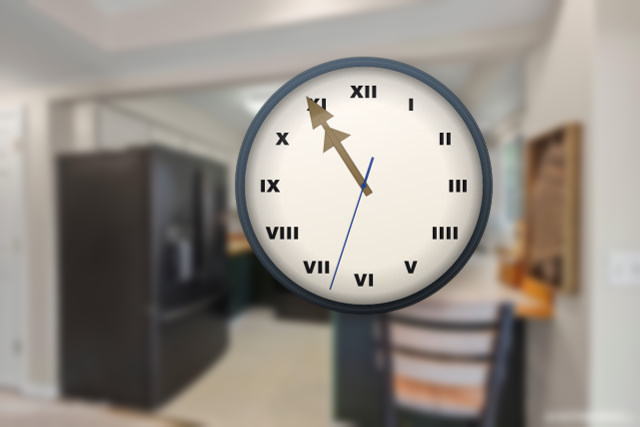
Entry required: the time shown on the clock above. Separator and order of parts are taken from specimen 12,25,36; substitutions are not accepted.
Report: 10,54,33
